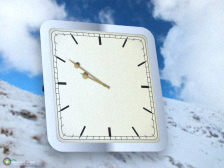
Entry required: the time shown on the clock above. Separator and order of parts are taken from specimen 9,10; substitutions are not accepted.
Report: 9,51
